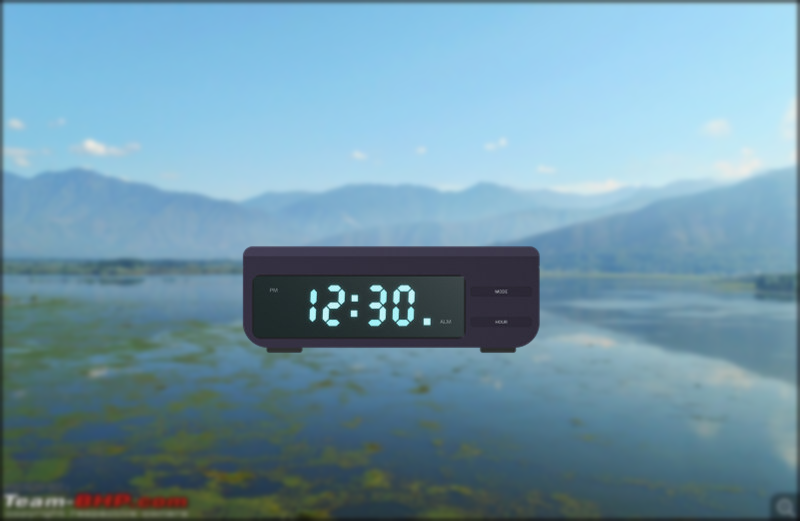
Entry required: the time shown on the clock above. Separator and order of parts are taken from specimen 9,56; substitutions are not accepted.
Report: 12,30
